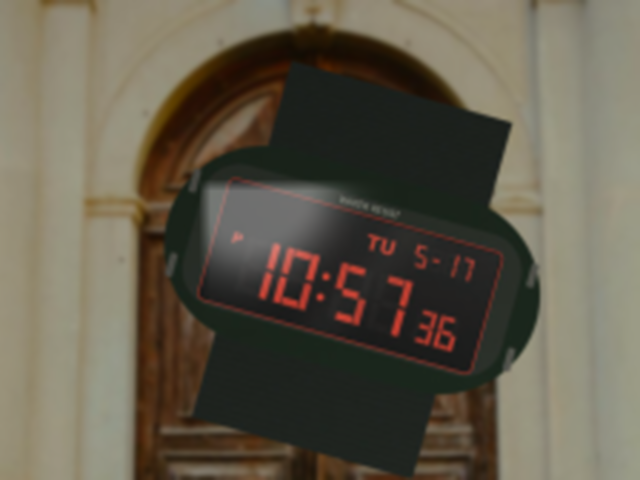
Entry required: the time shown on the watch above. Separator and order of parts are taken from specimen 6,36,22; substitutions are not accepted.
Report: 10,57,36
